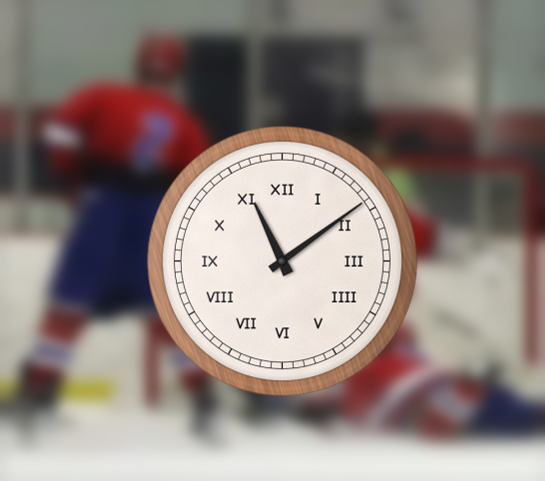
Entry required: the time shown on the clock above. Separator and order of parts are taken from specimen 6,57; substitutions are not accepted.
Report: 11,09
